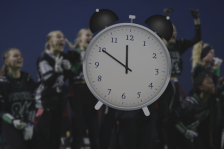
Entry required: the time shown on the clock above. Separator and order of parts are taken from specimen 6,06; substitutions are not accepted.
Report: 11,50
